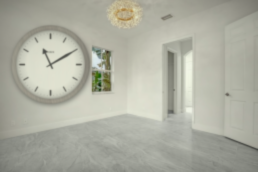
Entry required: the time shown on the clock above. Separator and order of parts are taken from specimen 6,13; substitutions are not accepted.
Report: 11,10
